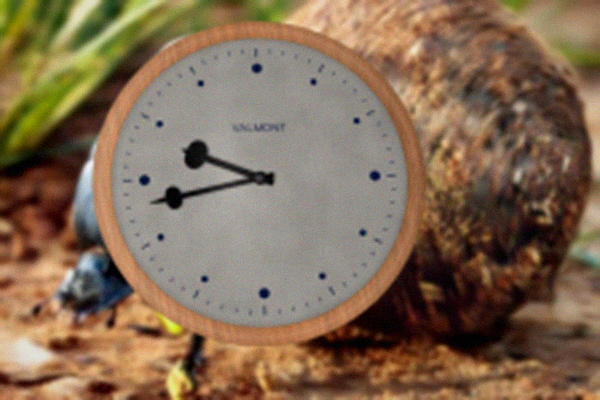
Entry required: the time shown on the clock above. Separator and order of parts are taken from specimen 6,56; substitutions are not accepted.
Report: 9,43
